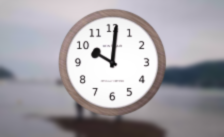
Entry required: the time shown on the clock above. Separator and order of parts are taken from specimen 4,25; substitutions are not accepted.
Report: 10,01
